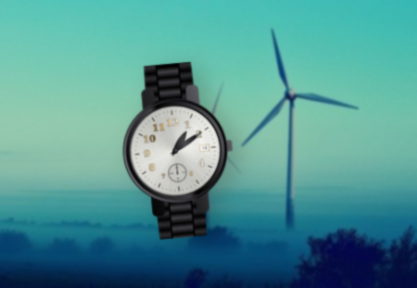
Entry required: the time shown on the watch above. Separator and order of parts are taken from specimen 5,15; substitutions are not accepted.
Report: 1,10
